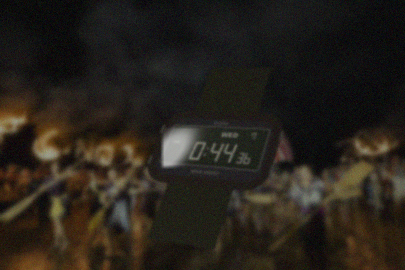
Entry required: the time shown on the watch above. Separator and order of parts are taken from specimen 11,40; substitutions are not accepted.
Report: 0,44
